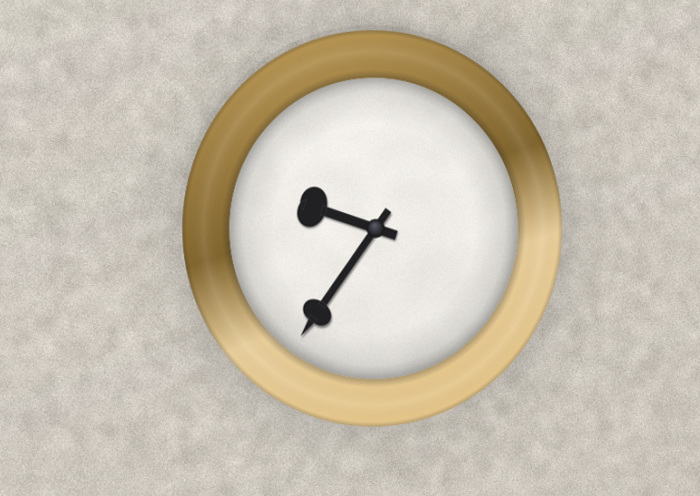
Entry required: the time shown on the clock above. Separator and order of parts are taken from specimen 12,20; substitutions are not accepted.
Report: 9,36
